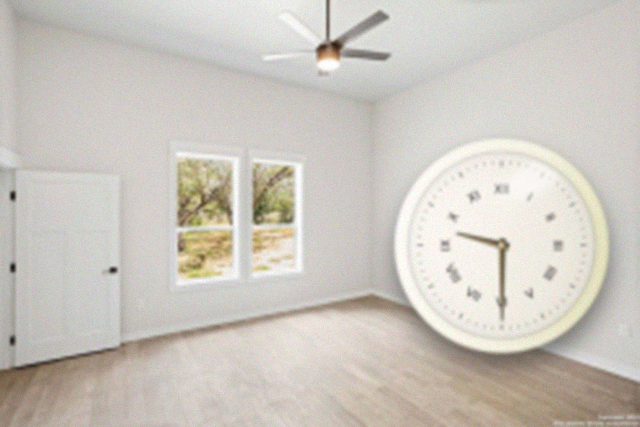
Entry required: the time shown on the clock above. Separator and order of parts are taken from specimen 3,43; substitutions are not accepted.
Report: 9,30
